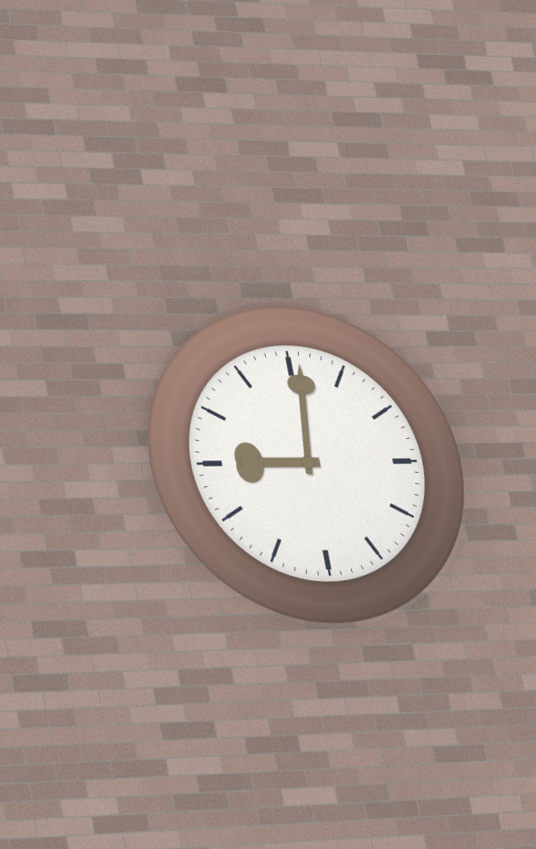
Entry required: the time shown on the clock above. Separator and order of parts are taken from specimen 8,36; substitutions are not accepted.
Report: 9,01
